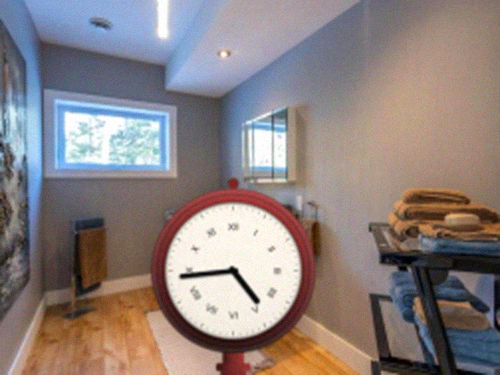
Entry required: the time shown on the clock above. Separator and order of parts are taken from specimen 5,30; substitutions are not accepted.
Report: 4,44
